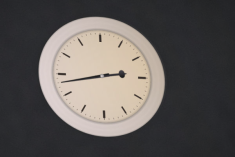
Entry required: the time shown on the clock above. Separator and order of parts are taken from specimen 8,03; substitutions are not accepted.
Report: 2,43
